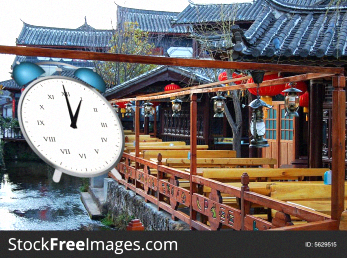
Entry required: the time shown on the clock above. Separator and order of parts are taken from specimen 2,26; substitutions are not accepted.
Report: 1,00
